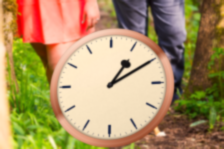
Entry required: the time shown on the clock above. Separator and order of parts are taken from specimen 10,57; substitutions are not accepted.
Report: 1,10
